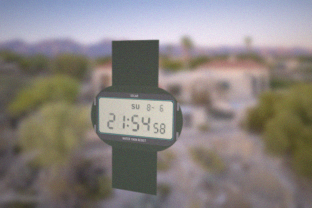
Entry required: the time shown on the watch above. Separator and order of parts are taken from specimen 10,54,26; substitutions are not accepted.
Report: 21,54,58
